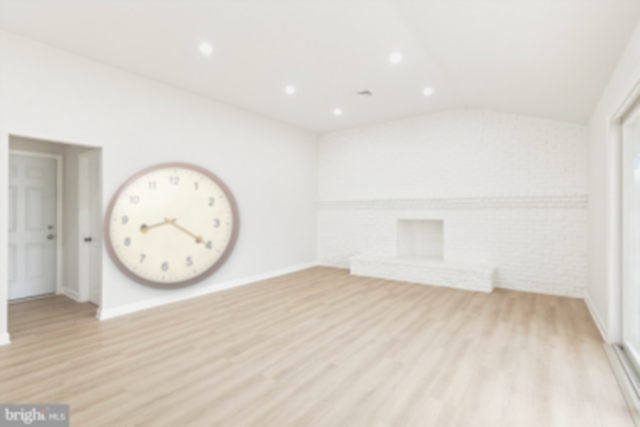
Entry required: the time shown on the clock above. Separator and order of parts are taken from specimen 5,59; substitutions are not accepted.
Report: 8,20
